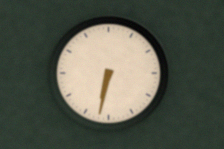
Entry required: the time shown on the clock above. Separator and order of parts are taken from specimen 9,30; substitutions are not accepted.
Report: 6,32
